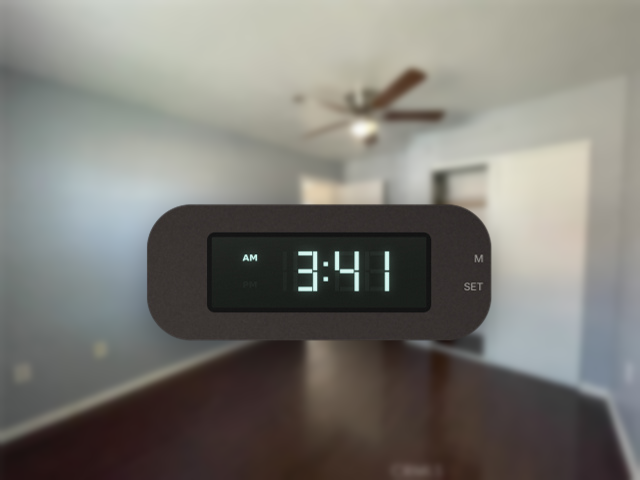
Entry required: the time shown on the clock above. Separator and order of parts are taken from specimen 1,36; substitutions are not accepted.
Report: 3,41
